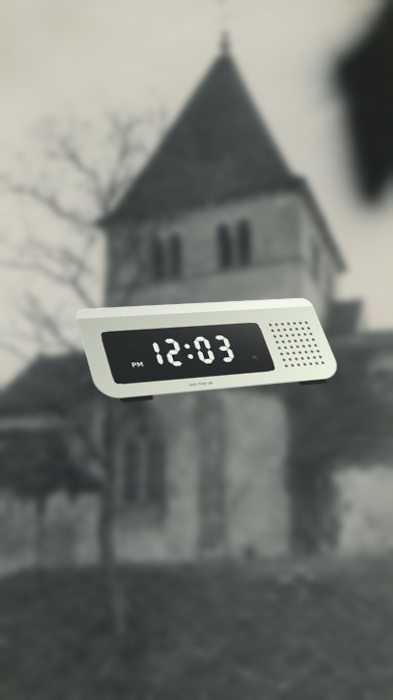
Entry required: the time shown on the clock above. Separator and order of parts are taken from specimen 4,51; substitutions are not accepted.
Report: 12,03
